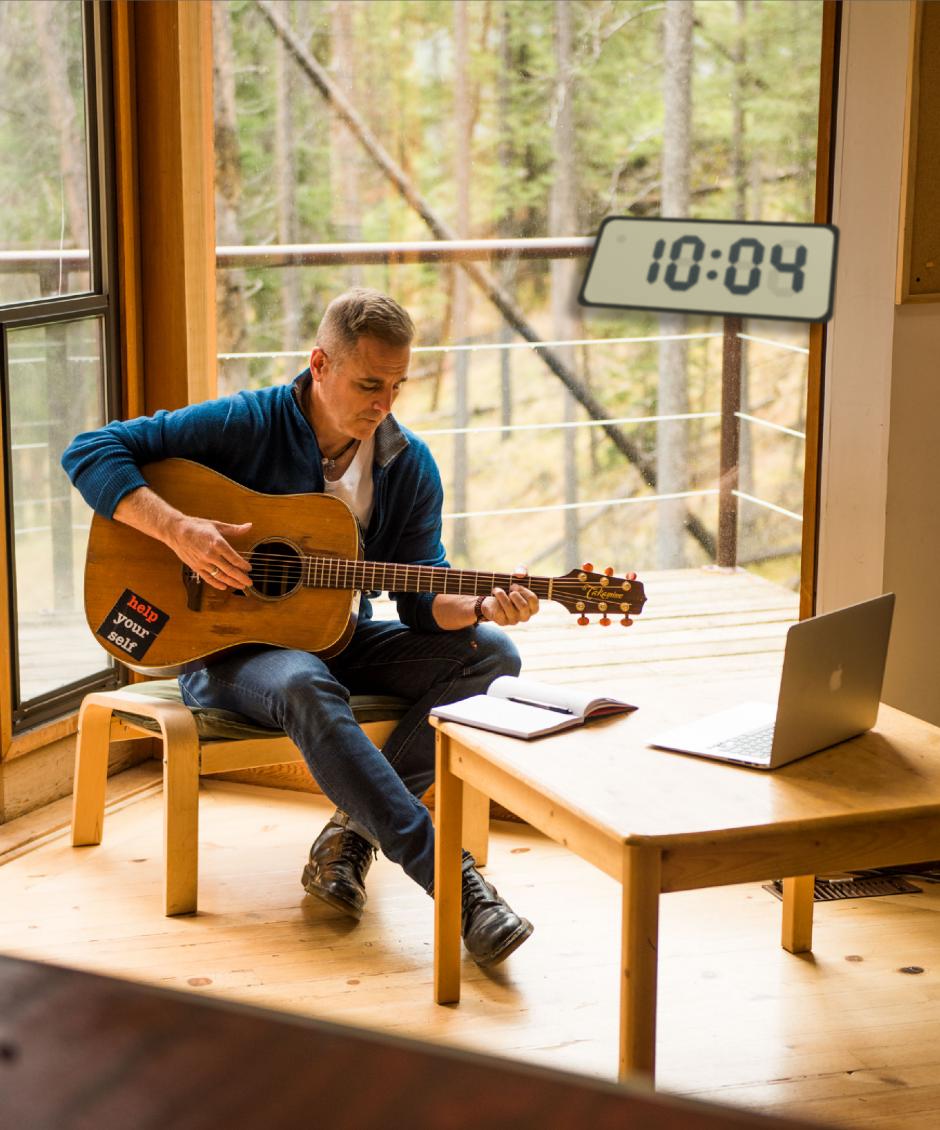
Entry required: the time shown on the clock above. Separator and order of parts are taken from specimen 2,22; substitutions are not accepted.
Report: 10,04
